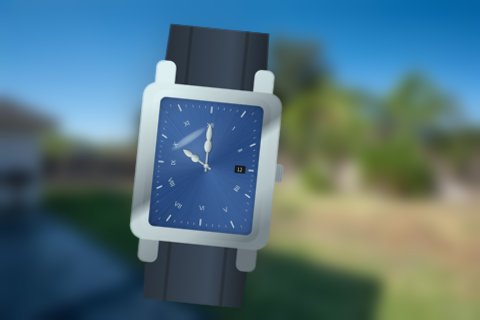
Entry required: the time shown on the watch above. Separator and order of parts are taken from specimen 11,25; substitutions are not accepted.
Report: 10,00
